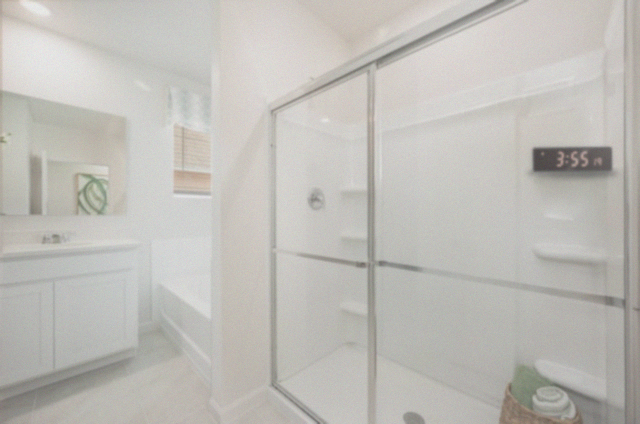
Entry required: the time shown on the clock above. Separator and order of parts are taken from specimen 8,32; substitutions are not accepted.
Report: 3,55
